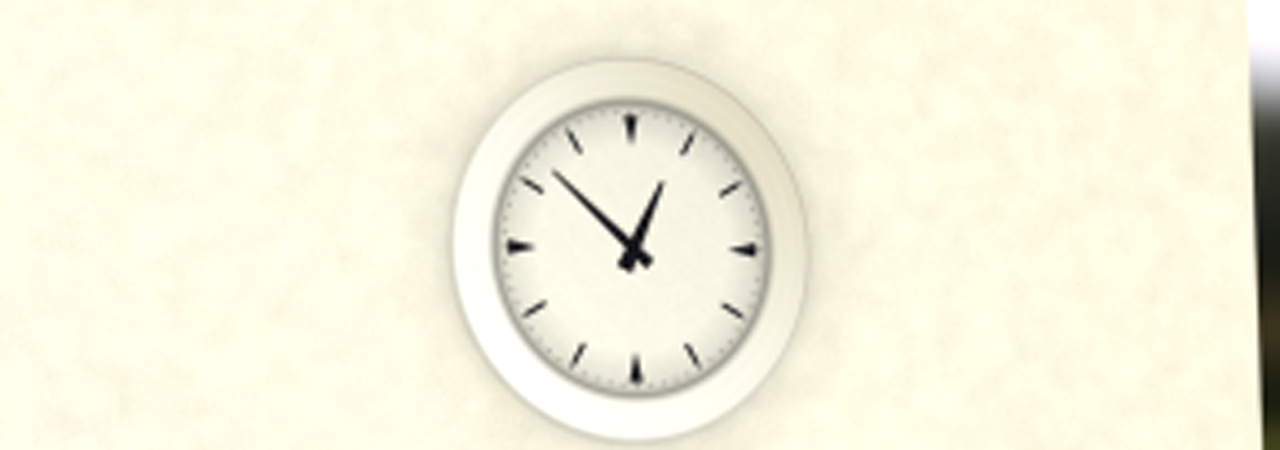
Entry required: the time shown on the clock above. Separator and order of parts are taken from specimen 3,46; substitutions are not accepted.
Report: 12,52
